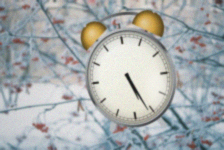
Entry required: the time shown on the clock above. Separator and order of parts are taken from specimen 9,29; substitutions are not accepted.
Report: 5,26
